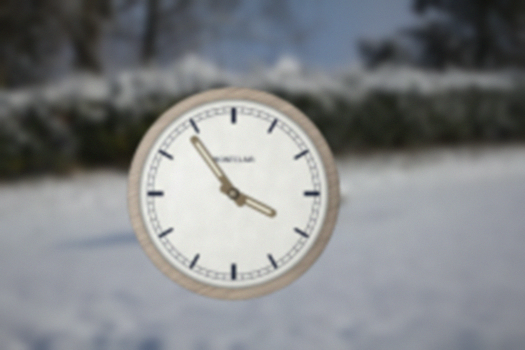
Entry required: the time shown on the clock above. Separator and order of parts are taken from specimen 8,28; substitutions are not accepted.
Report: 3,54
